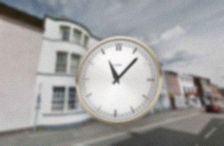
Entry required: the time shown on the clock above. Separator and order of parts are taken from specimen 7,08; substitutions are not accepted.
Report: 11,07
